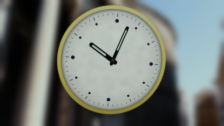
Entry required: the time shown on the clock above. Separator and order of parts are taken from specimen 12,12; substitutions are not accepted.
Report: 10,03
